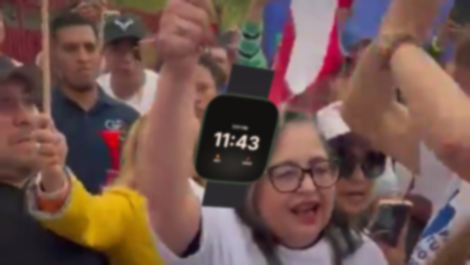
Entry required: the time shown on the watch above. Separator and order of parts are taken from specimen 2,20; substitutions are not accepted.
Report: 11,43
